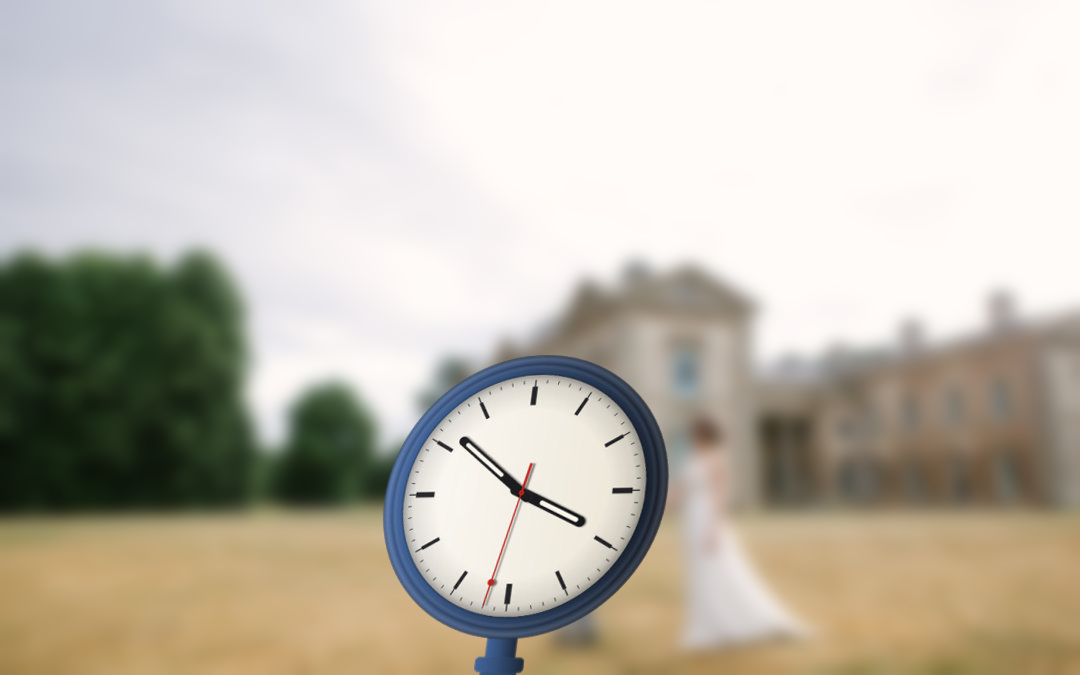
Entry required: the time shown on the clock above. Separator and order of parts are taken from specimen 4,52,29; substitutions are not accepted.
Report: 3,51,32
